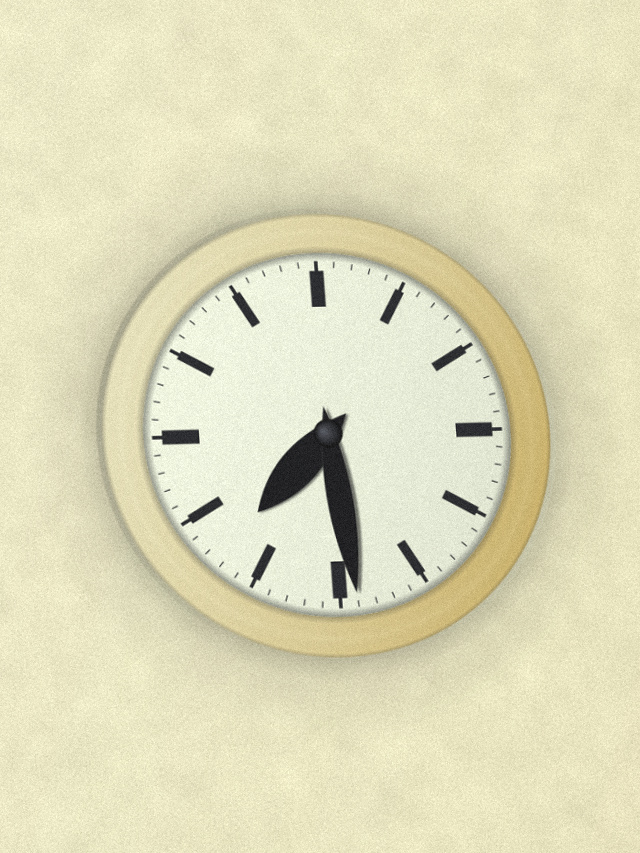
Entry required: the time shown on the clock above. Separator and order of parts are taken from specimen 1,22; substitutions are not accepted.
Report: 7,29
